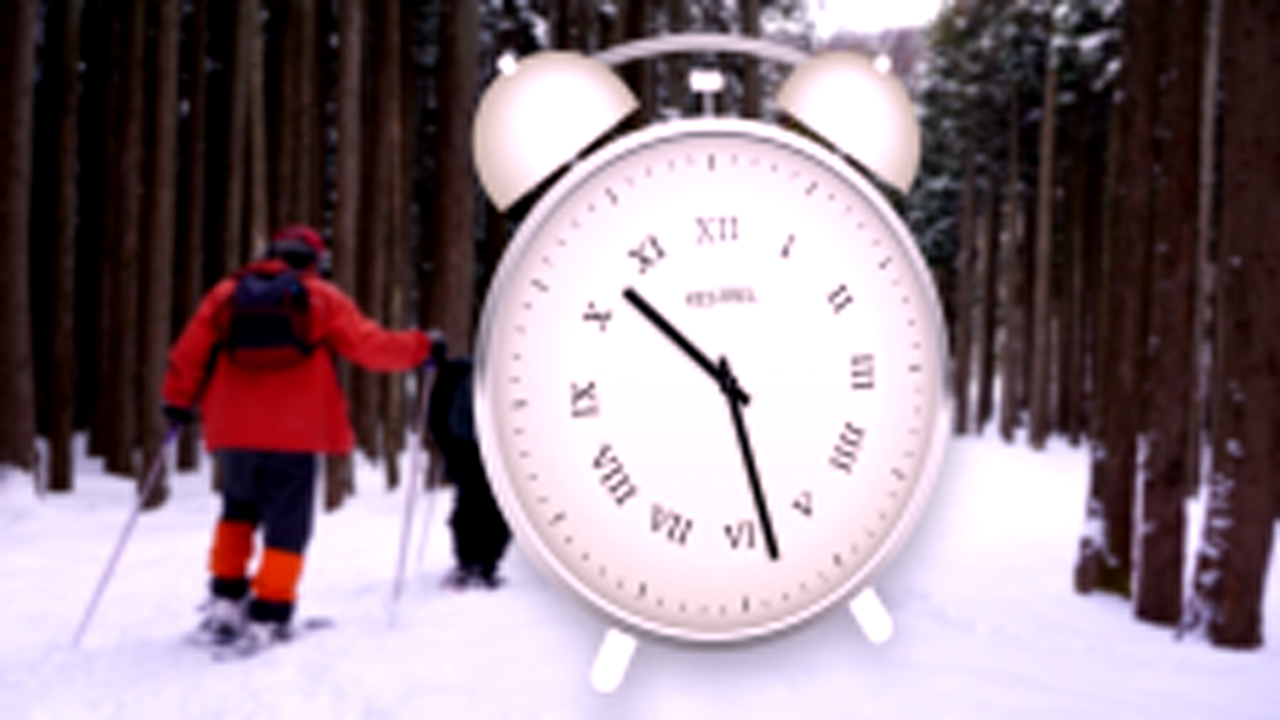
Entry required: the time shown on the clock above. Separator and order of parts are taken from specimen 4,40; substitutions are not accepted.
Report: 10,28
